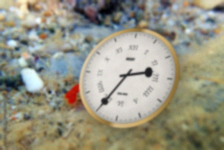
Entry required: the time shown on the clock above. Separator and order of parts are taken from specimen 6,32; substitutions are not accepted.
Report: 2,35
